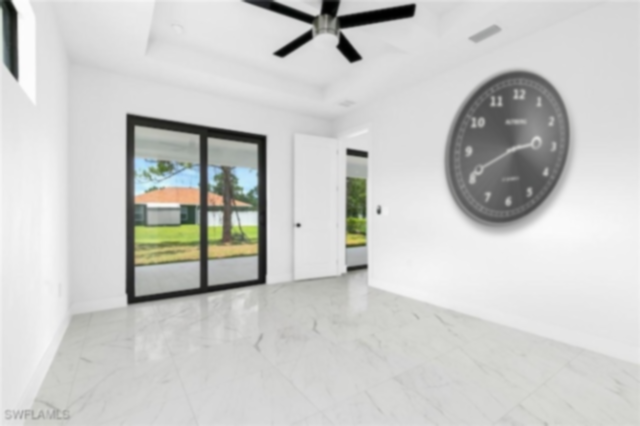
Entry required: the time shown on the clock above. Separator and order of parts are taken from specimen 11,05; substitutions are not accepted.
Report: 2,41
